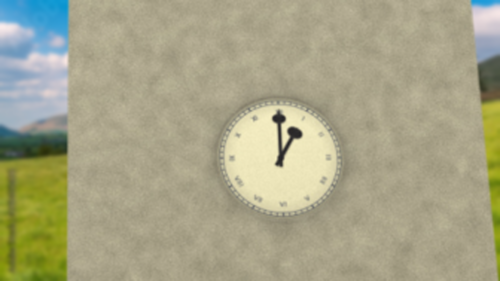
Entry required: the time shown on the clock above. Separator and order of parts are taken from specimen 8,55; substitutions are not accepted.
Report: 1,00
